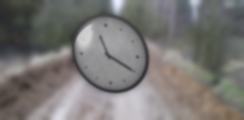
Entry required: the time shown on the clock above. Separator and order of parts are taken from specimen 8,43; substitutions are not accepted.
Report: 11,20
